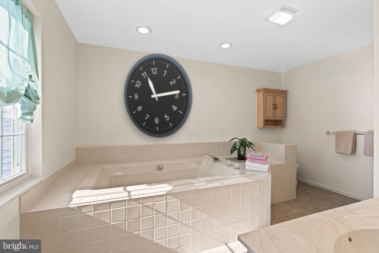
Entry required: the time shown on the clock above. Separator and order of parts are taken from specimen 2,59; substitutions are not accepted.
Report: 11,14
